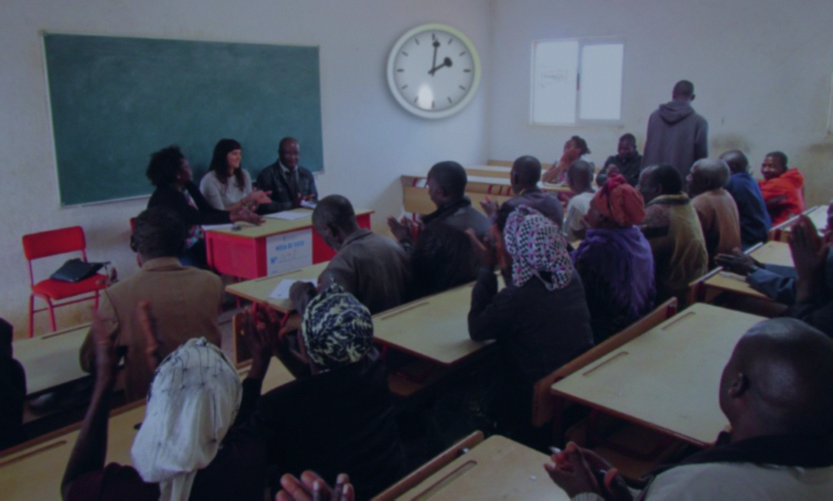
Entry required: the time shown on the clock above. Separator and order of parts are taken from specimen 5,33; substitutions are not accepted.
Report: 2,01
